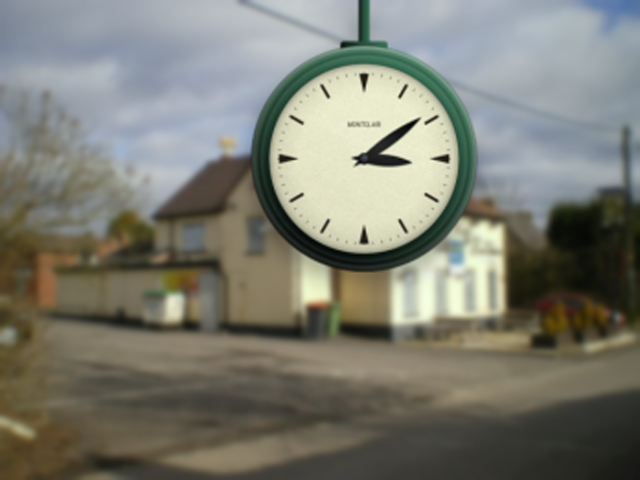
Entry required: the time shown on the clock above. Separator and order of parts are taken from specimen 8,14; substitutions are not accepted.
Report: 3,09
